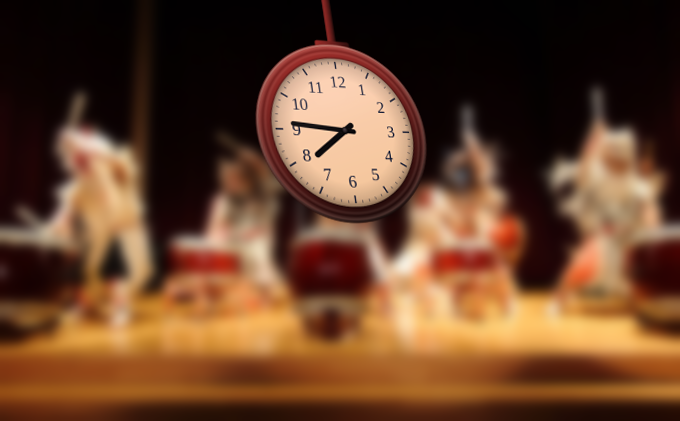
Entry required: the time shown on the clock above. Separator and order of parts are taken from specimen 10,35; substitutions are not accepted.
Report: 7,46
